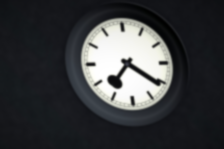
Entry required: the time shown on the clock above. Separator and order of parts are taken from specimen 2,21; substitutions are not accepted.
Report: 7,21
